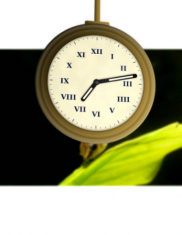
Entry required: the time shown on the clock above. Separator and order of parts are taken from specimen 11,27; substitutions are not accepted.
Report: 7,13
